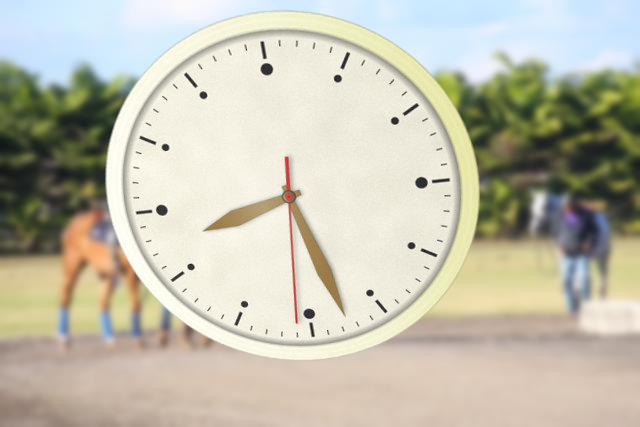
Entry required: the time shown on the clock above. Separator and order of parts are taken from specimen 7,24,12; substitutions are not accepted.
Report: 8,27,31
